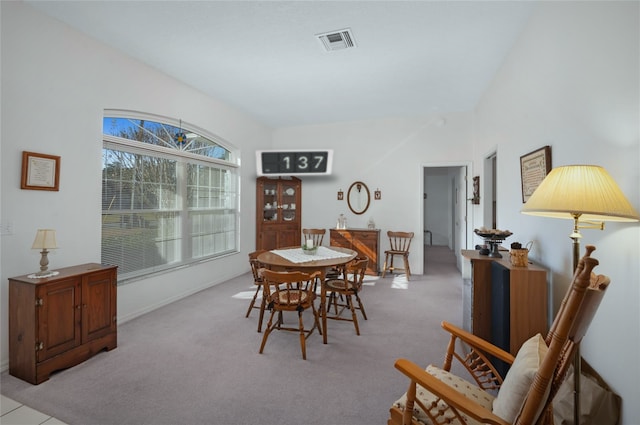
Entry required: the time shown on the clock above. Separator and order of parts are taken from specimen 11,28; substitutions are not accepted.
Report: 1,37
